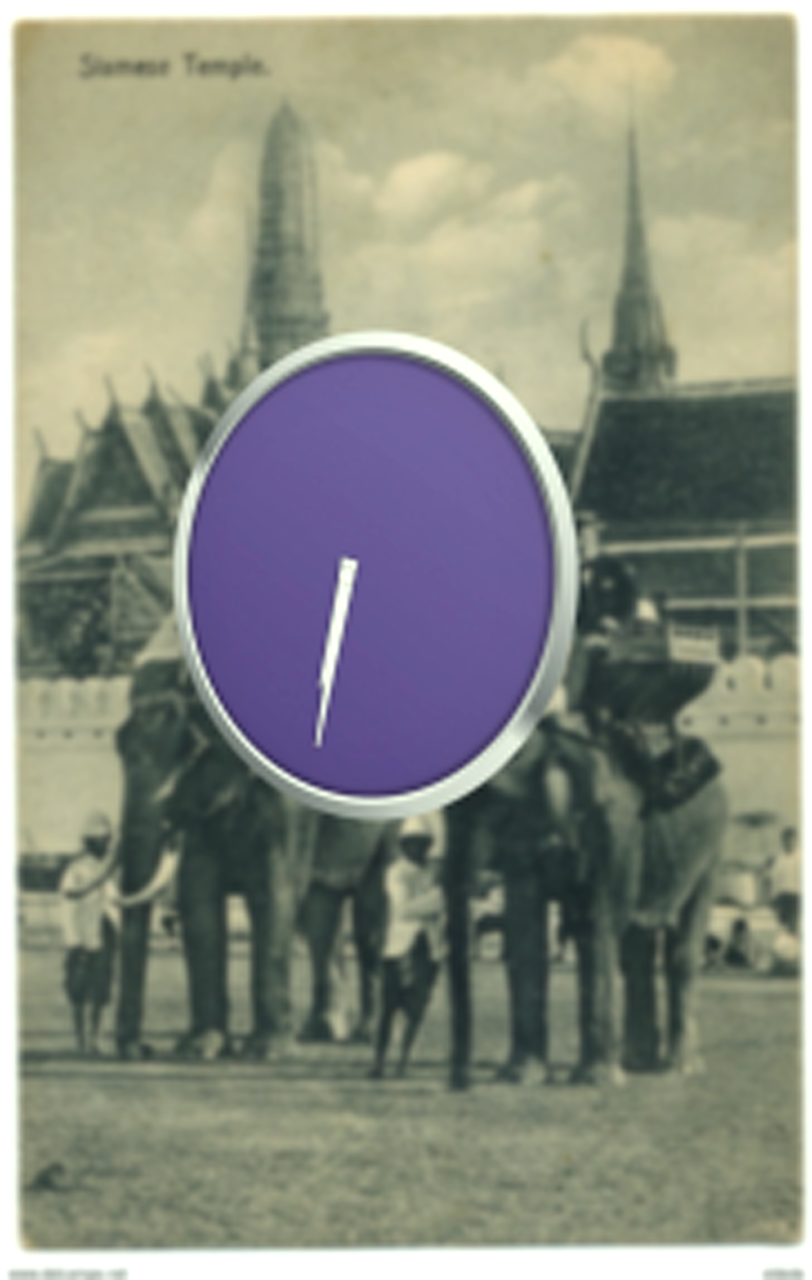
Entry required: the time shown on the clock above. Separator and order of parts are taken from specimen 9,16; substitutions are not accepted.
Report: 6,32
